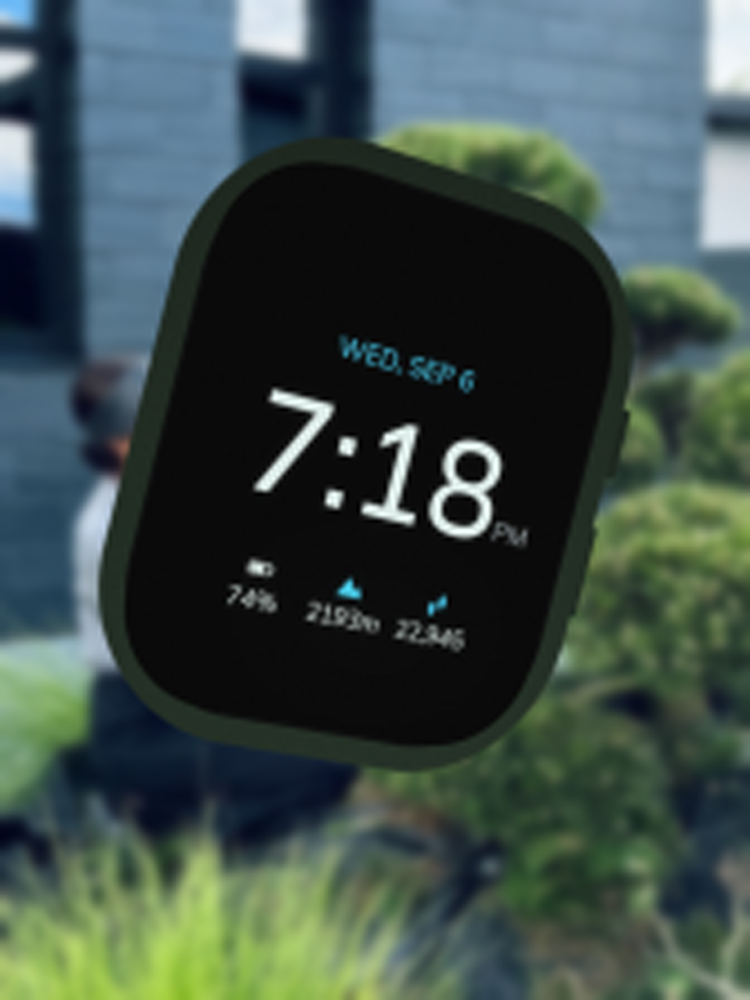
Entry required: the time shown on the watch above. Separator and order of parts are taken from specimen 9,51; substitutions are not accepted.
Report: 7,18
